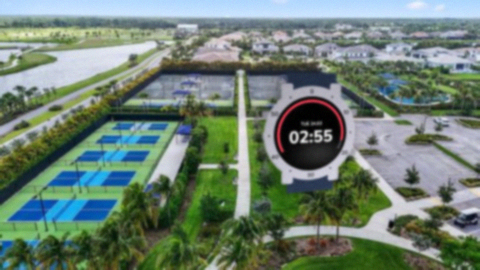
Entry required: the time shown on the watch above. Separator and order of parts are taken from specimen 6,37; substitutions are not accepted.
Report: 2,55
